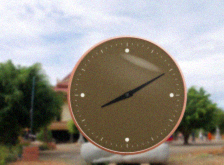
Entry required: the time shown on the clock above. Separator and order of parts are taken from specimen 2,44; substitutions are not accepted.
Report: 8,10
